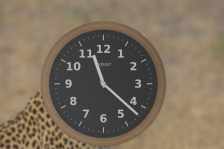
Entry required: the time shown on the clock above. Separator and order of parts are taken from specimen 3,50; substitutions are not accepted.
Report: 11,22
